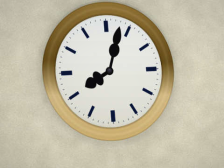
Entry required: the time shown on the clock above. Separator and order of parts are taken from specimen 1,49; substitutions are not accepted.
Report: 8,03
